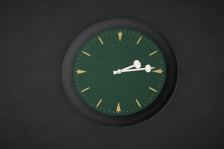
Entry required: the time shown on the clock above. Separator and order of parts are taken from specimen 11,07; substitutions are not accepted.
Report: 2,14
